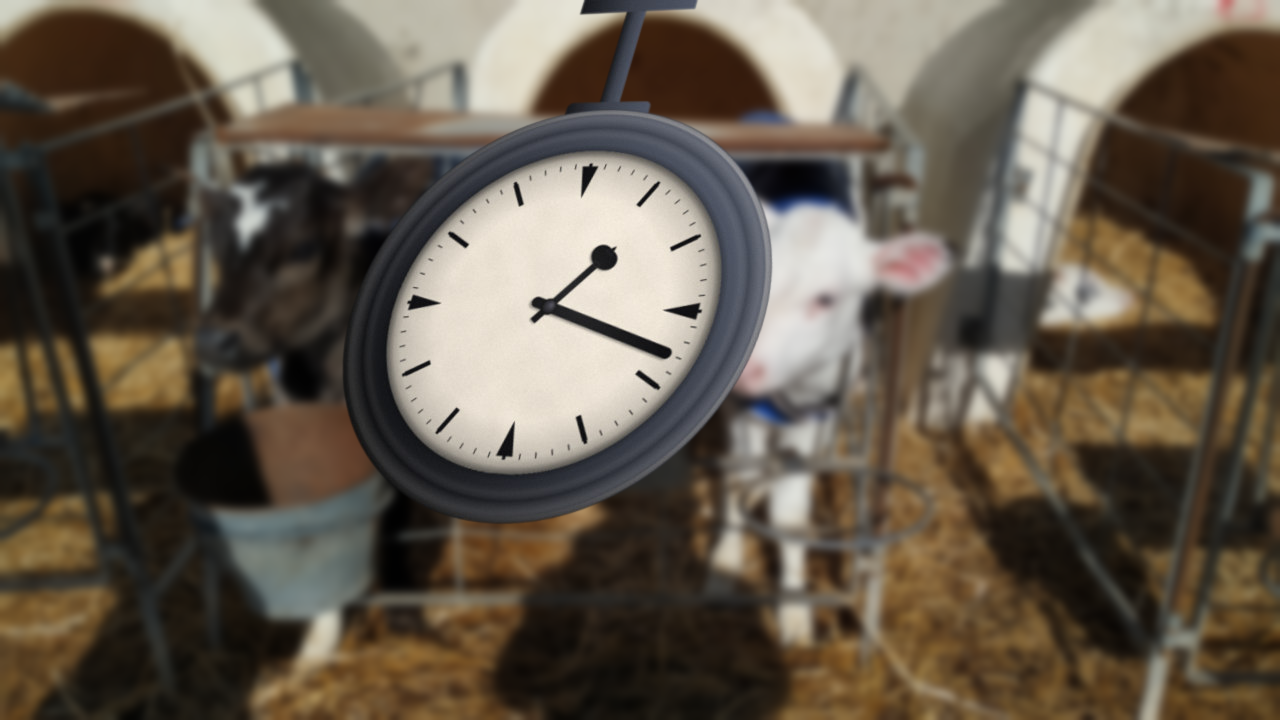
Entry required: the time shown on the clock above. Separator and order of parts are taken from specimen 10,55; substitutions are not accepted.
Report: 1,18
